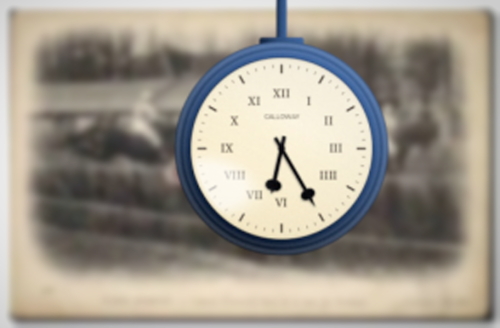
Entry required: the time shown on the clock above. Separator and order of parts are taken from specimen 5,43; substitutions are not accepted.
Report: 6,25
